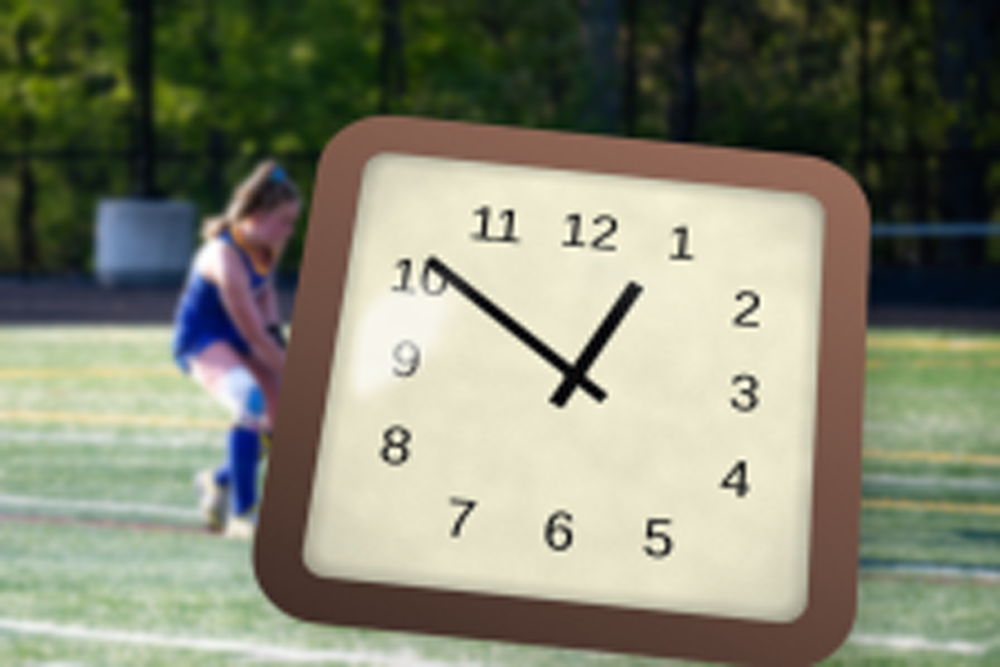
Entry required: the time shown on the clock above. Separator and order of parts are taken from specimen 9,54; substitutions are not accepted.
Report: 12,51
